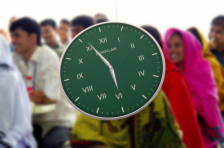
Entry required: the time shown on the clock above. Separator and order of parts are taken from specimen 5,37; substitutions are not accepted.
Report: 5,56
